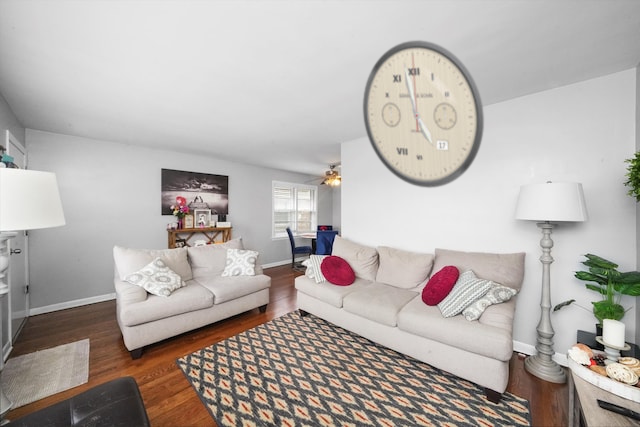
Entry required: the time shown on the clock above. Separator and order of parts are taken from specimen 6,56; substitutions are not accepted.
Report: 4,58
